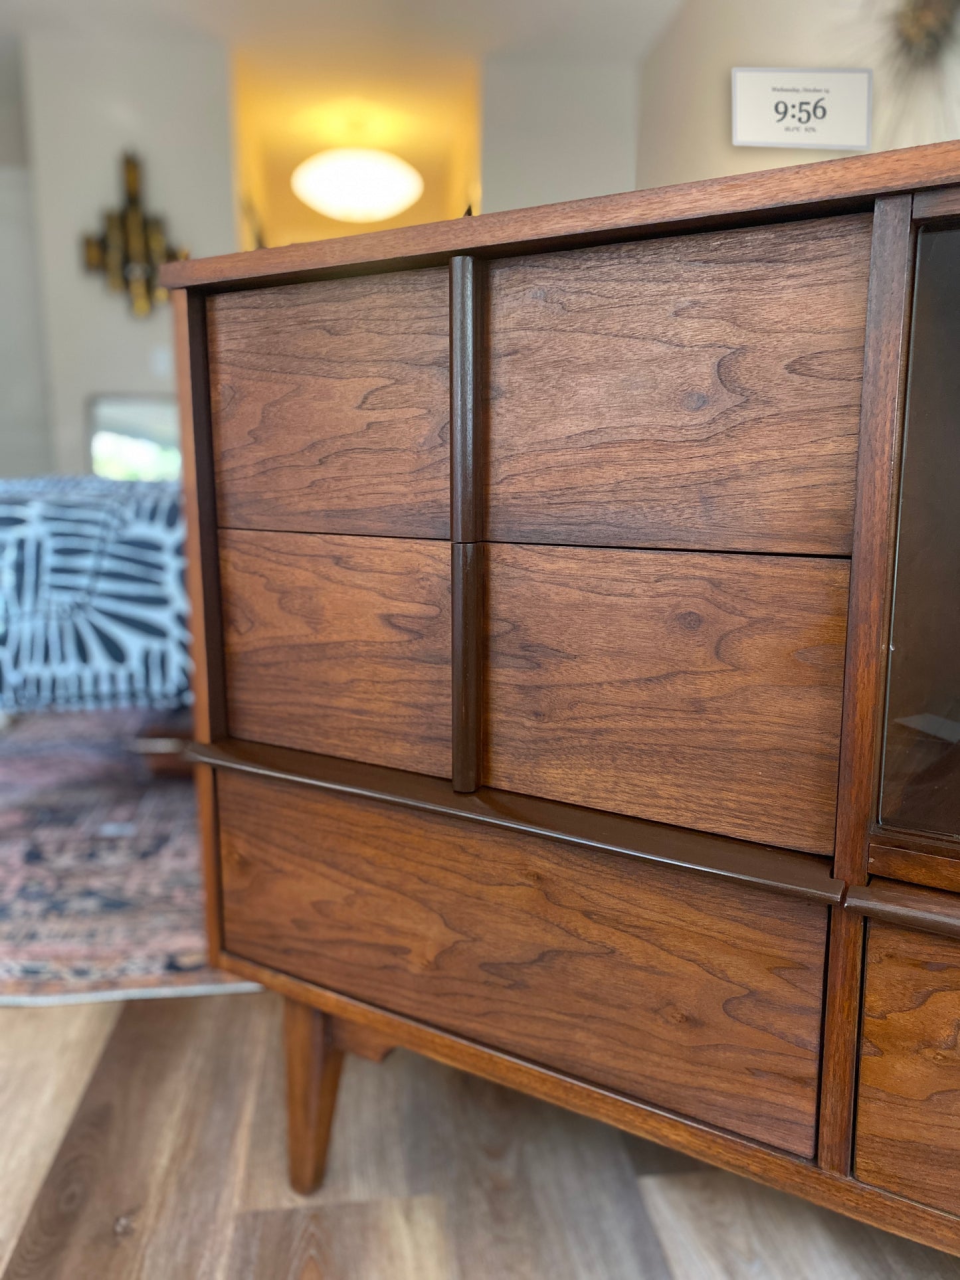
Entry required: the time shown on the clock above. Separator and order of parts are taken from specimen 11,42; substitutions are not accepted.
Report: 9,56
